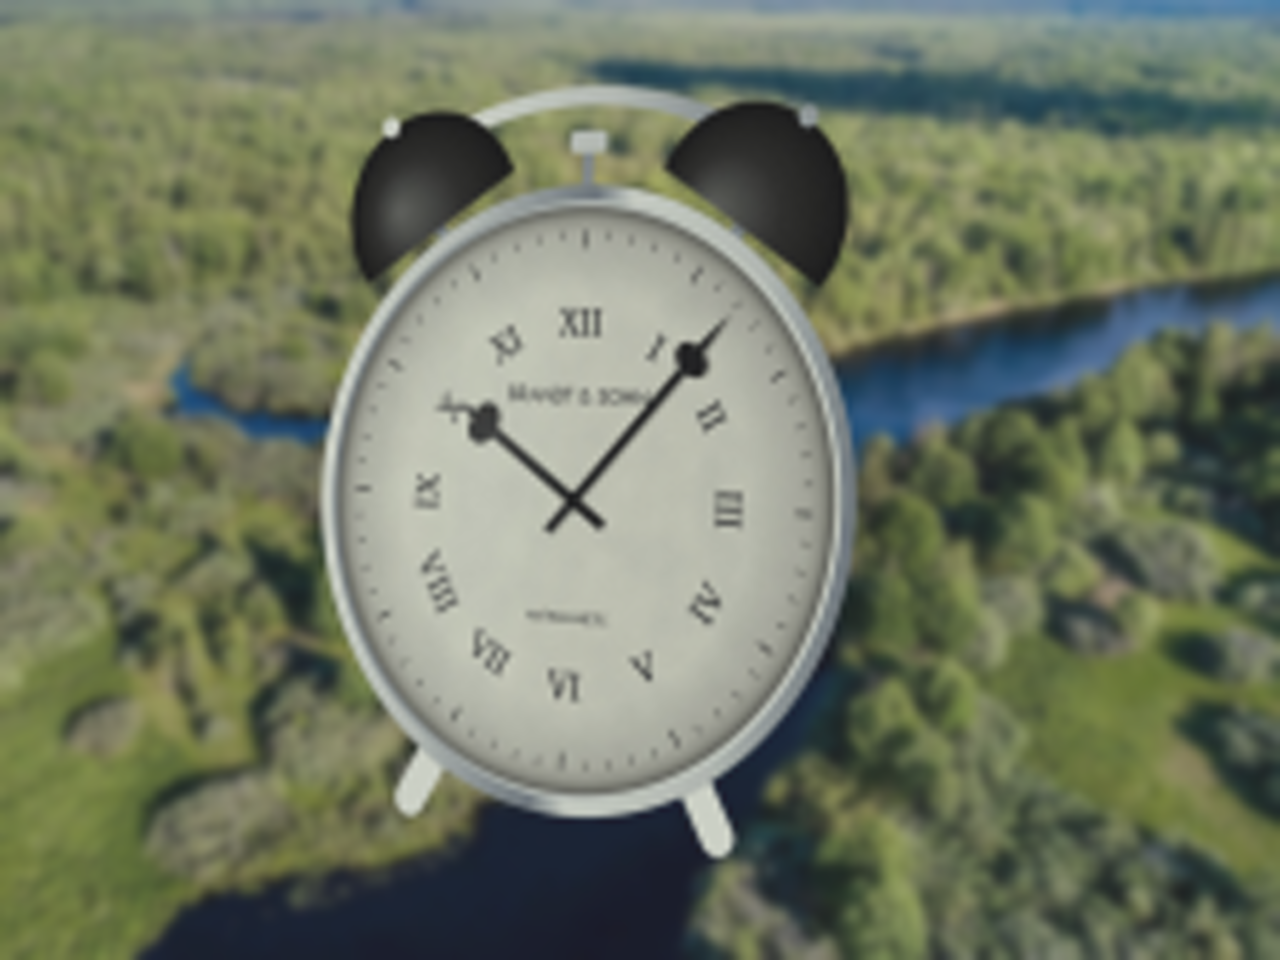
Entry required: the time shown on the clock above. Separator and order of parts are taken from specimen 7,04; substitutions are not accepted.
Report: 10,07
